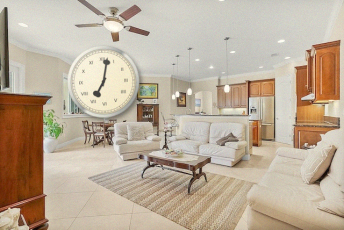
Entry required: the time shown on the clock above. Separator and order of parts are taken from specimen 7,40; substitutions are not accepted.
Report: 7,02
